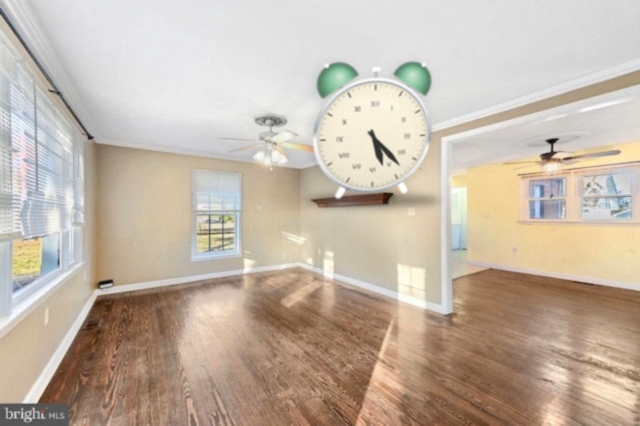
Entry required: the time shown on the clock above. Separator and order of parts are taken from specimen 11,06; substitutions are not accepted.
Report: 5,23
